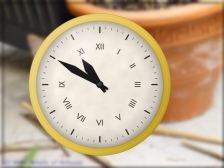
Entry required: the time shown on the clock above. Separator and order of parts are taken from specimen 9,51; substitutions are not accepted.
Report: 10,50
